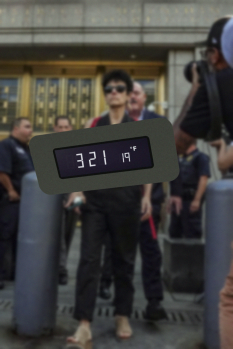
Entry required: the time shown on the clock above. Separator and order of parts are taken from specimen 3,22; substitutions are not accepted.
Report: 3,21
